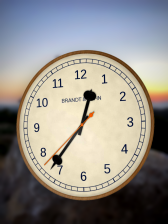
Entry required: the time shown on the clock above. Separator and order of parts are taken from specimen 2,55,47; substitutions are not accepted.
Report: 12,36,38
